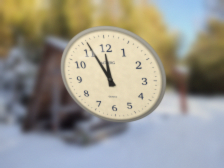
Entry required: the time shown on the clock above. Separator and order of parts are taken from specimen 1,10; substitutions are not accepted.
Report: 11,56
